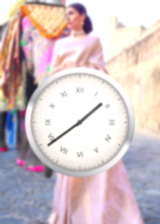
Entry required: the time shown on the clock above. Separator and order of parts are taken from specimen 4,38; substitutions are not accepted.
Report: 1,39
